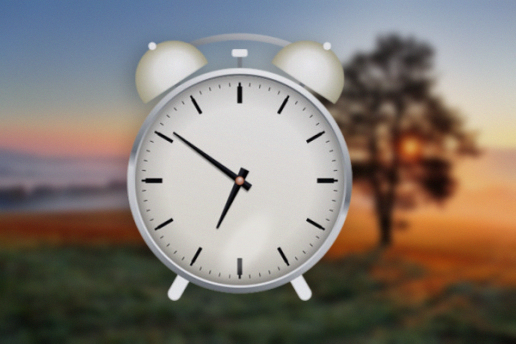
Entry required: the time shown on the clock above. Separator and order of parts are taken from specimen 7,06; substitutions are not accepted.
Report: 6,51
